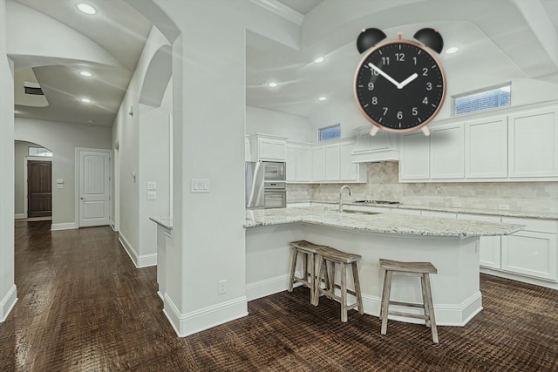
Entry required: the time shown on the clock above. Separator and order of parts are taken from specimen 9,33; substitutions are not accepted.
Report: 1,51
